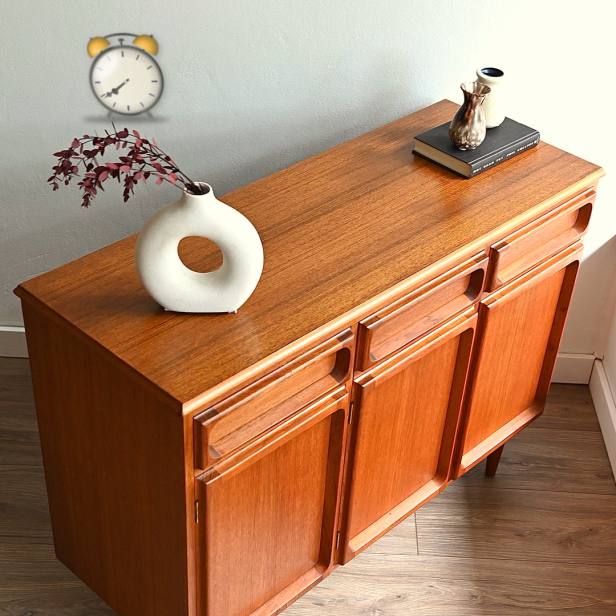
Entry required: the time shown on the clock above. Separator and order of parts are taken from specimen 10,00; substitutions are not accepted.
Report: 7,39
